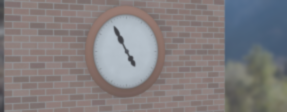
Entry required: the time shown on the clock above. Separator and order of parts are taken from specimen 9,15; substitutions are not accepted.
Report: 4,55
